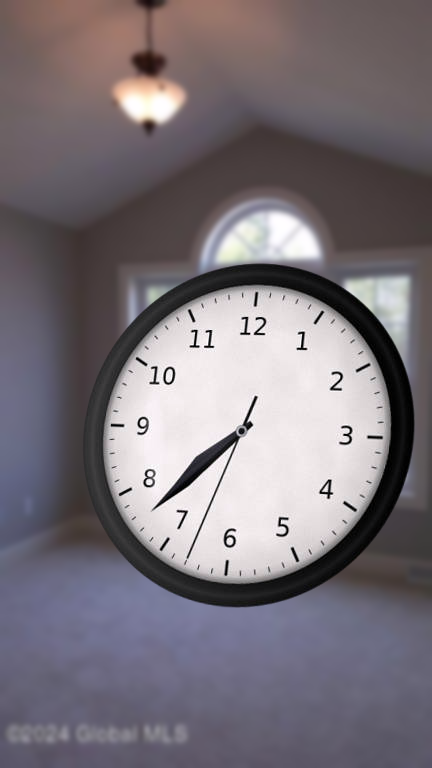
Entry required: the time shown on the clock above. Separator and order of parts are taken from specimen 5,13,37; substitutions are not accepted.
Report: 7,37,33
